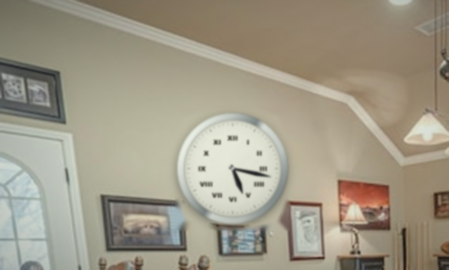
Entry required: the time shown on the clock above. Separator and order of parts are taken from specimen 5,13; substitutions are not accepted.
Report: 5,17
